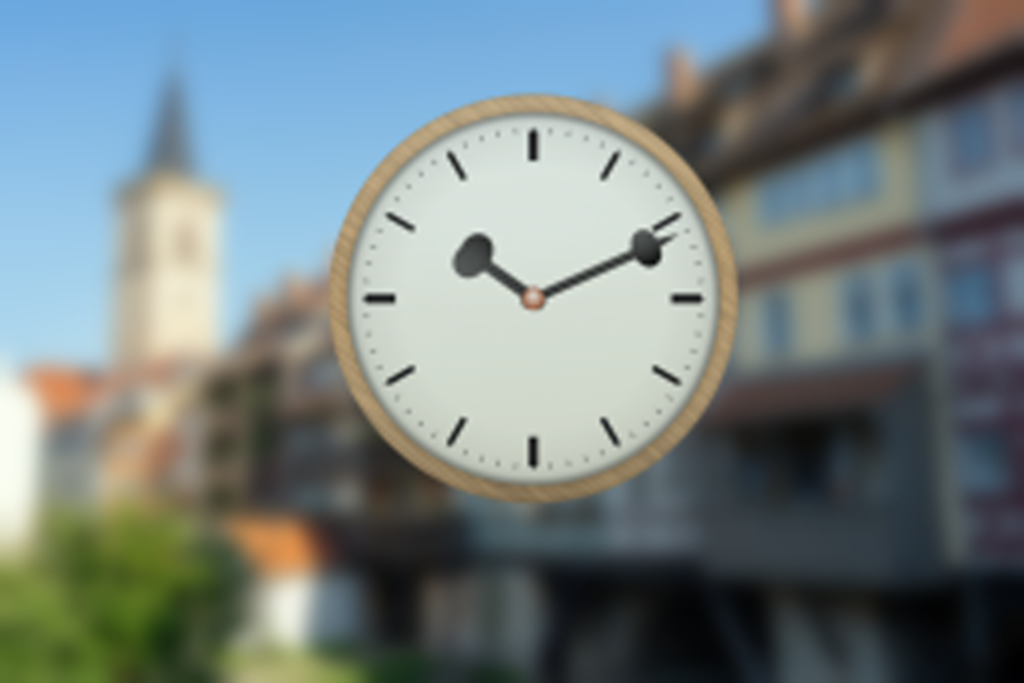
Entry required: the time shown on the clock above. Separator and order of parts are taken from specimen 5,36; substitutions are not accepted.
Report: 10,11
